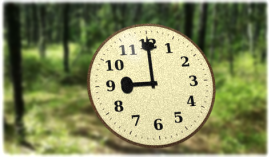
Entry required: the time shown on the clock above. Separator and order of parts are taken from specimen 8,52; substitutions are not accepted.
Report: 9,00
